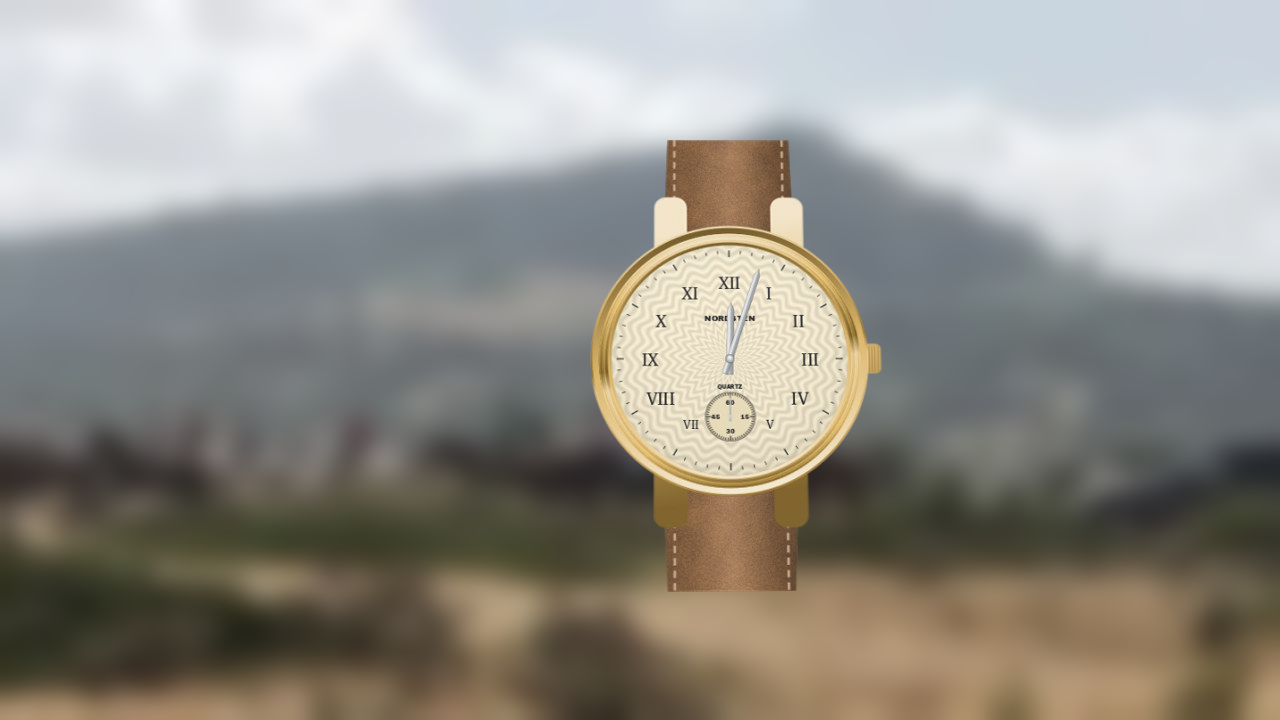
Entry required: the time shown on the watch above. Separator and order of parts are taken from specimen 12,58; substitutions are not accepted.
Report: 12,03
